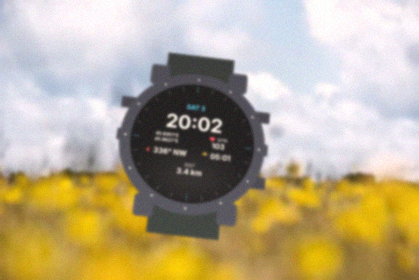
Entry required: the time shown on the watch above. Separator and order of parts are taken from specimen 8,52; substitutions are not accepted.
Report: 20,02
